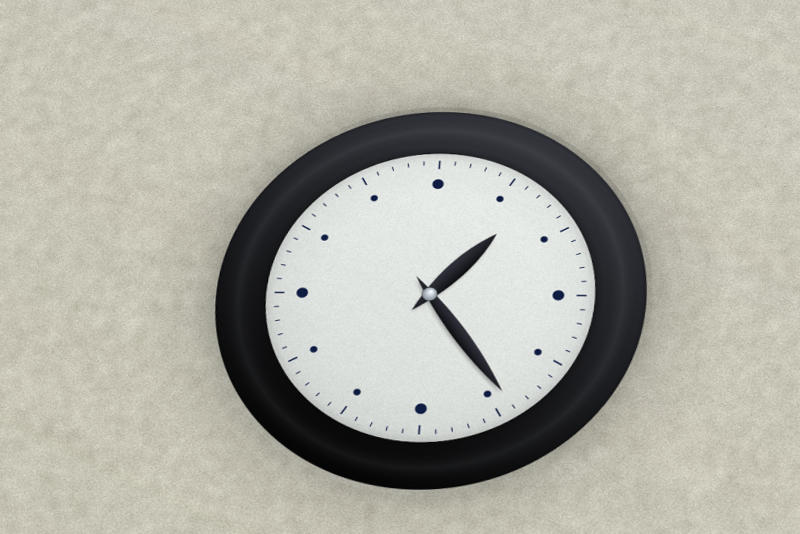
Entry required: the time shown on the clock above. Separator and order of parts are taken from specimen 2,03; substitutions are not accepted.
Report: 1,24
